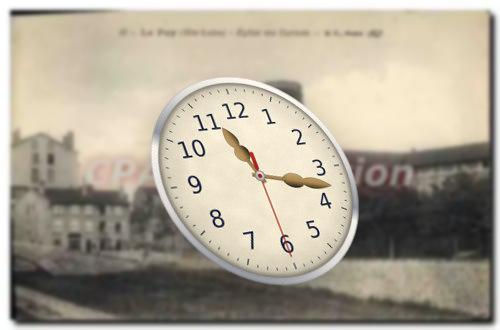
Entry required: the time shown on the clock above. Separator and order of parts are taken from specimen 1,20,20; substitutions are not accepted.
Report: 11,17,30
